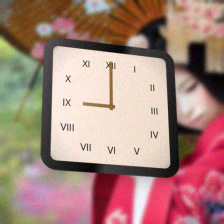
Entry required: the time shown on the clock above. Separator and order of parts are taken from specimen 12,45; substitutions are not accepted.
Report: 9,00
